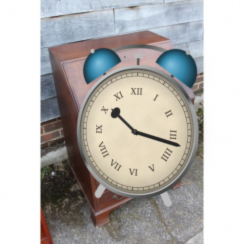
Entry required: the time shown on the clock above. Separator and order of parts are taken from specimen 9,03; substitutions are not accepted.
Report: 10,17
